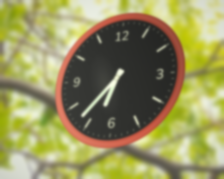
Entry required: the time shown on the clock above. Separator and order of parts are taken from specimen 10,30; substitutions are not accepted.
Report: 6,37
